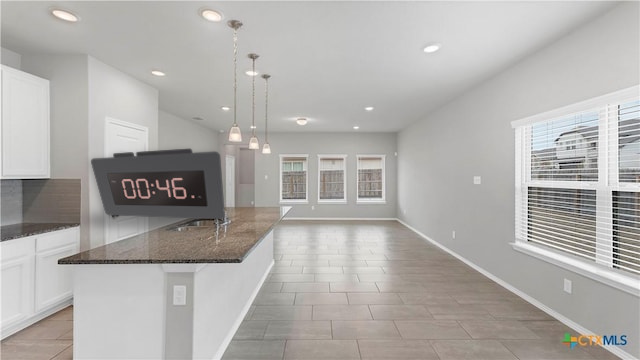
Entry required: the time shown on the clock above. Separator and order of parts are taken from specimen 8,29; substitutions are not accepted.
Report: 0,46
